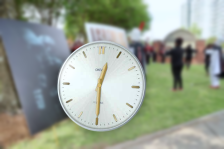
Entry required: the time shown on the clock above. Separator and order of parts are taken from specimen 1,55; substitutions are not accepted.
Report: 12,30
